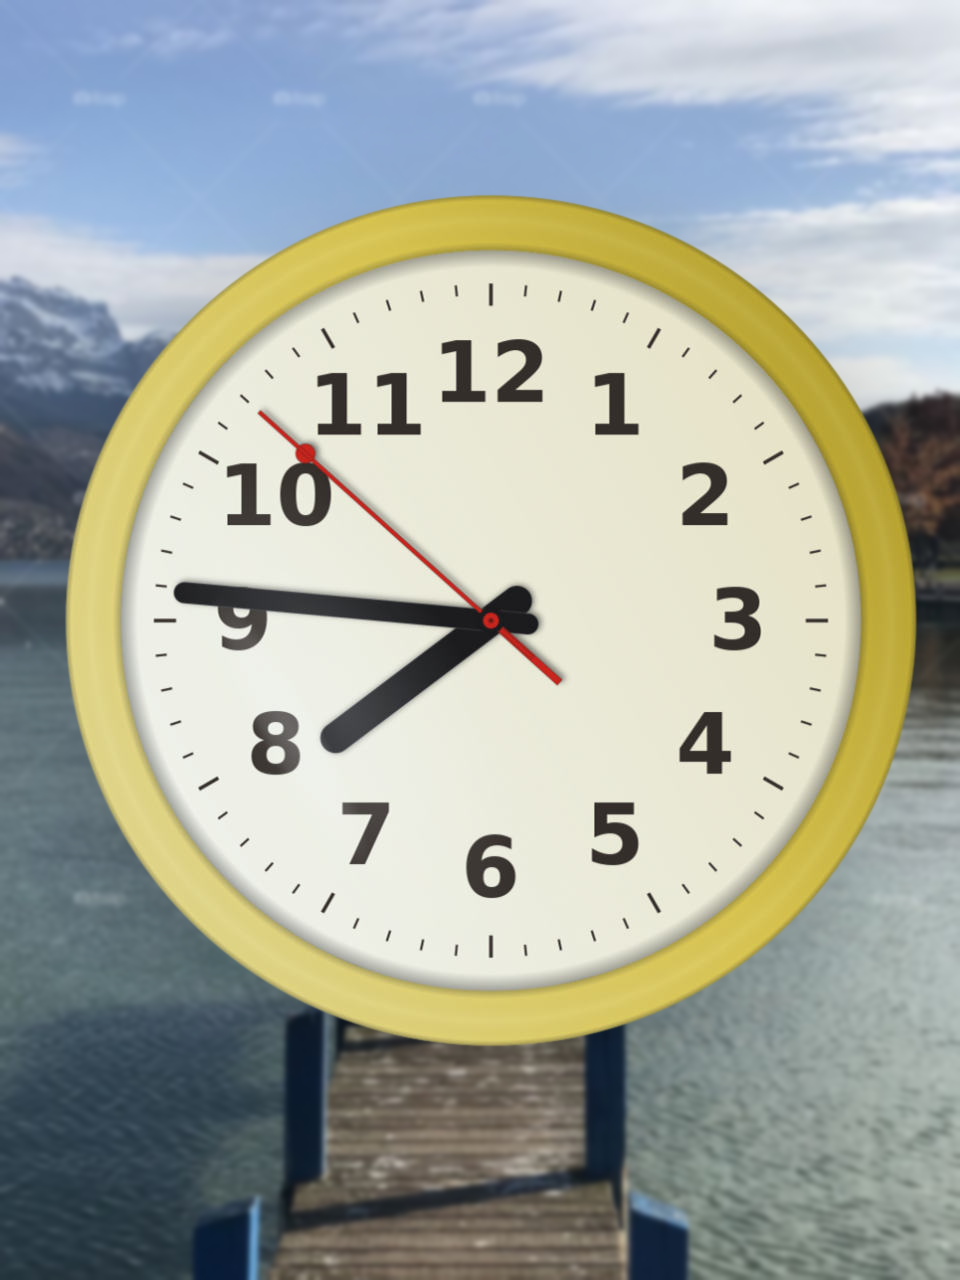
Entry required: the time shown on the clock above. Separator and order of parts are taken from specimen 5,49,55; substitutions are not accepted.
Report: 7,45,52
